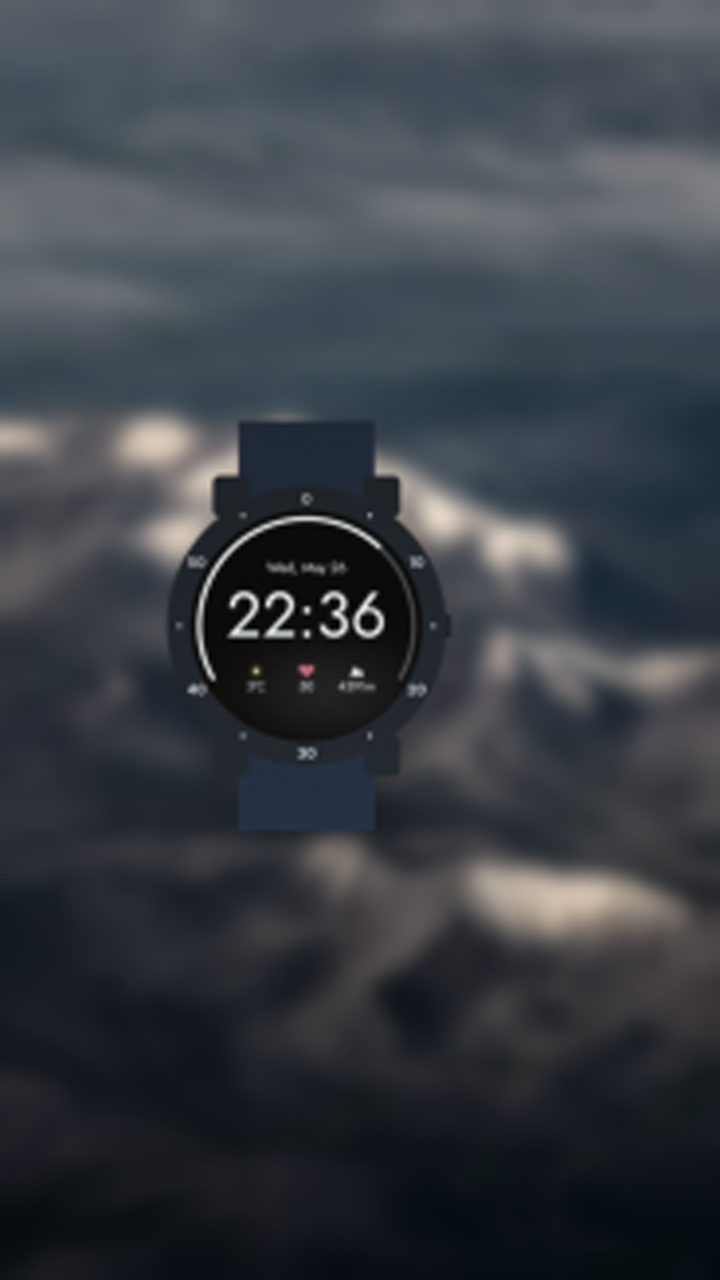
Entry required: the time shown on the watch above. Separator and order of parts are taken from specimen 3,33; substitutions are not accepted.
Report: 22,36
